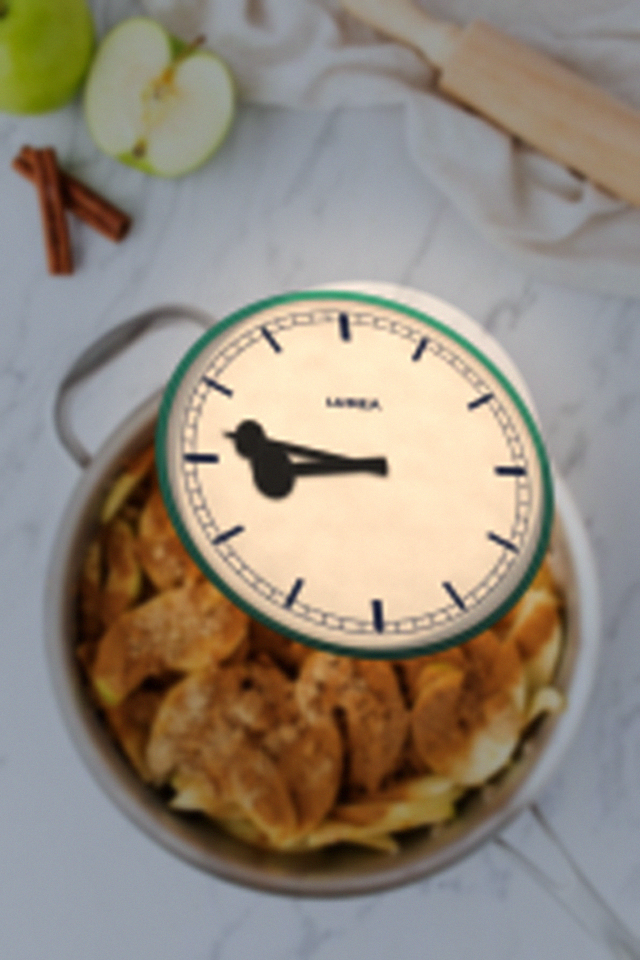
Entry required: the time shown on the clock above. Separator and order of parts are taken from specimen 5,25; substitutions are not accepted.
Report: 8,47
